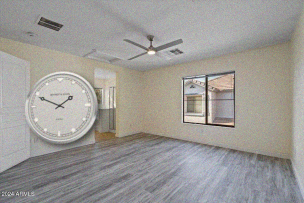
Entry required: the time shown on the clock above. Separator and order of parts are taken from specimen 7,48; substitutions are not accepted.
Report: 1,49
